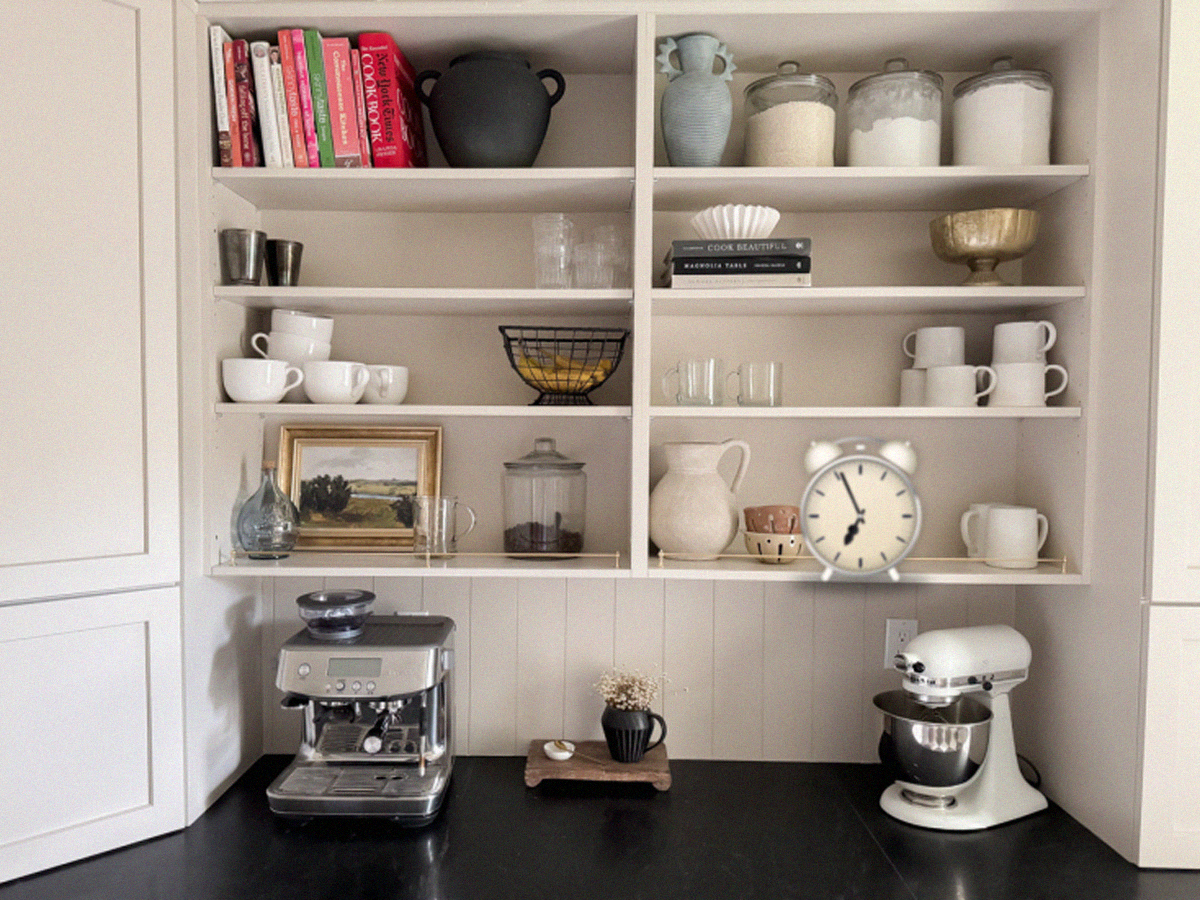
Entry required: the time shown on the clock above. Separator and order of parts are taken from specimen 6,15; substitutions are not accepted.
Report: 6,56
